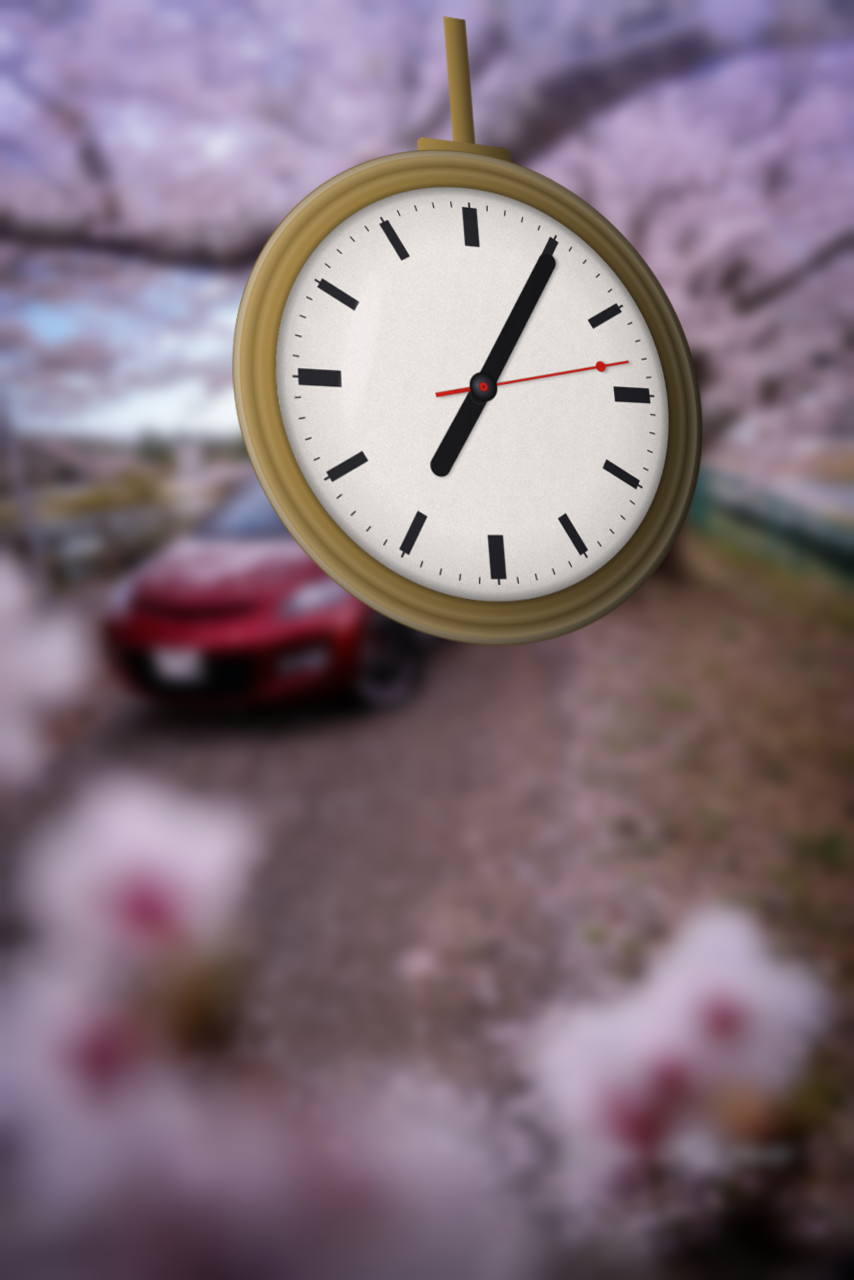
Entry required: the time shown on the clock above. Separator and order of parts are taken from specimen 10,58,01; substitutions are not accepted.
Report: 7,05,13
